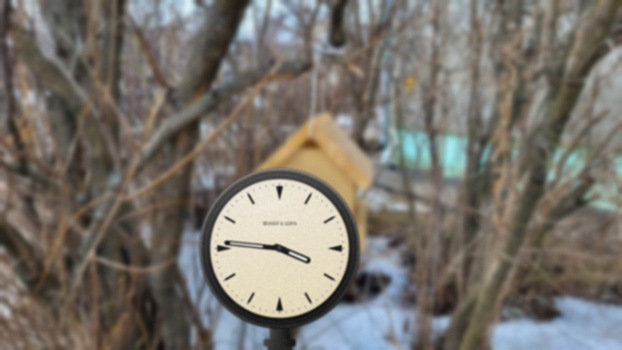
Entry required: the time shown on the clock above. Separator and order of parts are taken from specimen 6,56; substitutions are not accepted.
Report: 3,46
